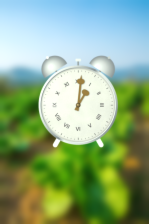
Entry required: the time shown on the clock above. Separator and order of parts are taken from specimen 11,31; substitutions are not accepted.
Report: 1,01
